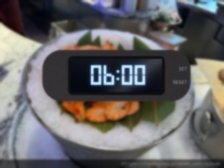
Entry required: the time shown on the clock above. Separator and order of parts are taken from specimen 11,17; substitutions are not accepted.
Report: 6,00
